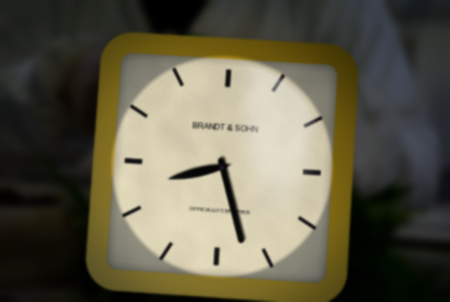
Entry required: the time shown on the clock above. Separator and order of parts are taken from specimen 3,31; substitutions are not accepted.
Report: 8,27
